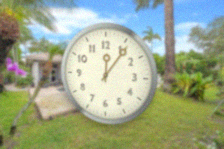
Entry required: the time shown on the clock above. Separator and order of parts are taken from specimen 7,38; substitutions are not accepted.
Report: 12,06
